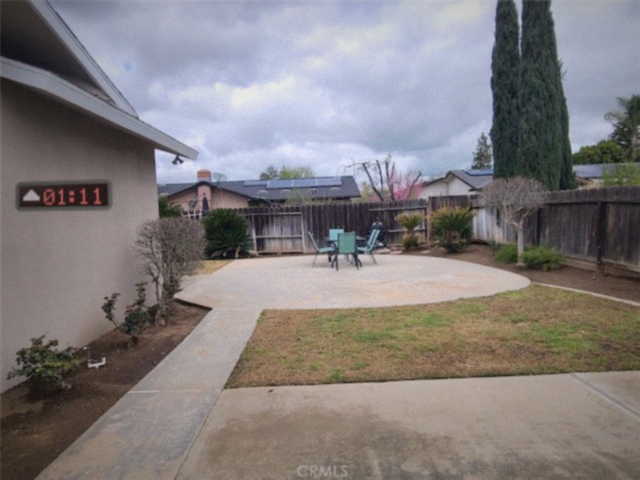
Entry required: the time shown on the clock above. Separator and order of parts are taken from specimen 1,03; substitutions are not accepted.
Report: 1,11
